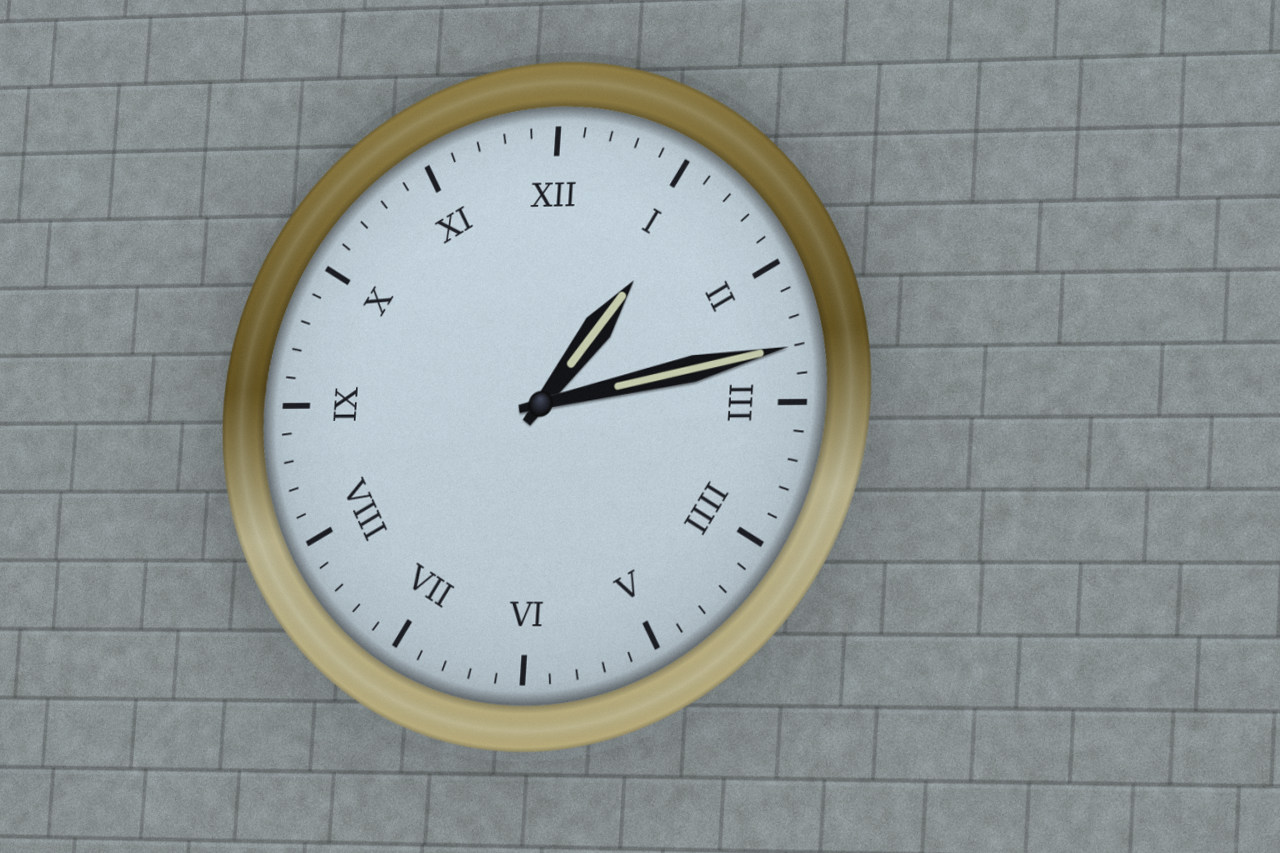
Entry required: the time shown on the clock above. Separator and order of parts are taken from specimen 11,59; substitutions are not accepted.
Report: 1,13
